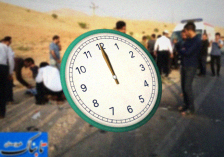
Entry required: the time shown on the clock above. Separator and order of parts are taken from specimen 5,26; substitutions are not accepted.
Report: 12,00
